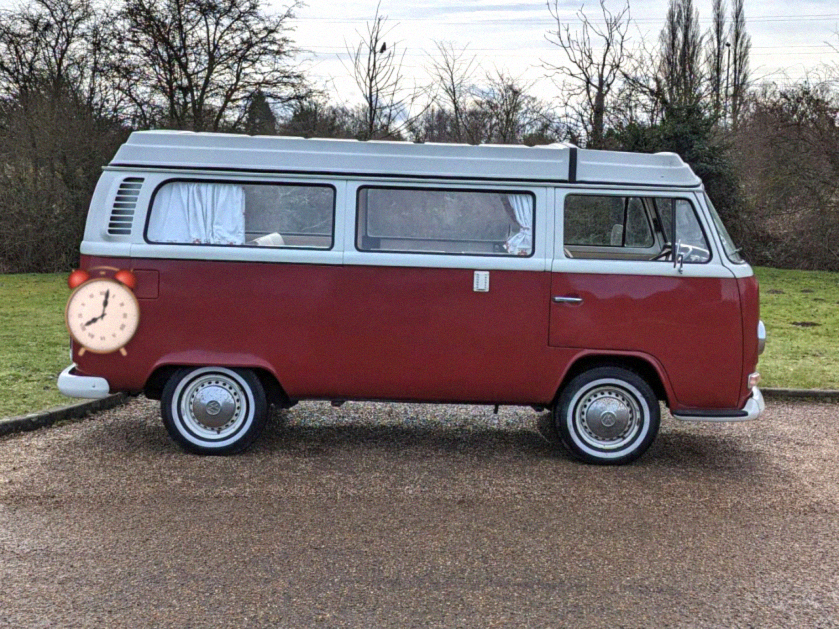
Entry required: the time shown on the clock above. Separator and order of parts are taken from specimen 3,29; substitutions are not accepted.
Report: 8,02
